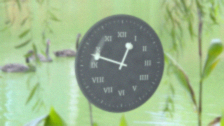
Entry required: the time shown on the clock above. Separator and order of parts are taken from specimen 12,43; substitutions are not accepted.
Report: 12,48
